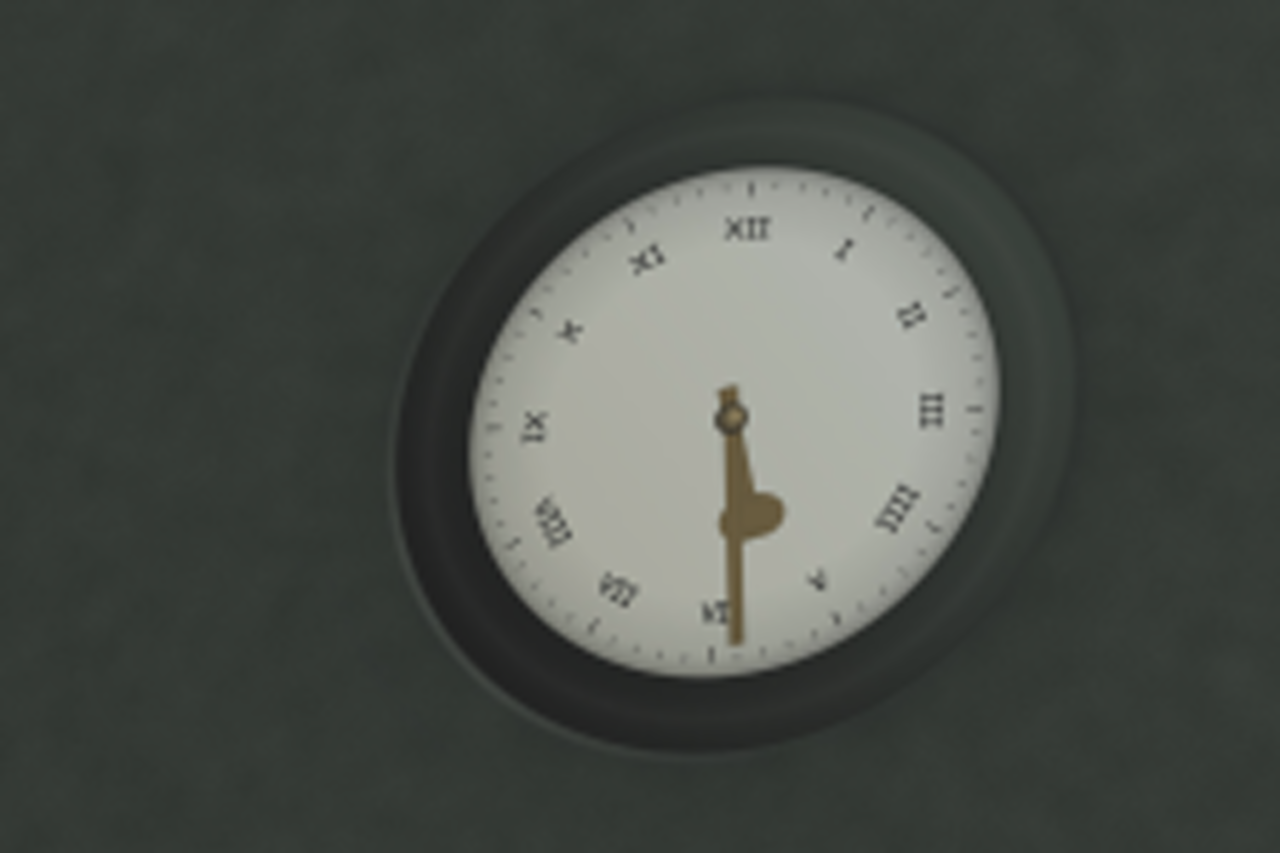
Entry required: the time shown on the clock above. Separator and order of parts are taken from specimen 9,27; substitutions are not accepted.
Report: 5,29
